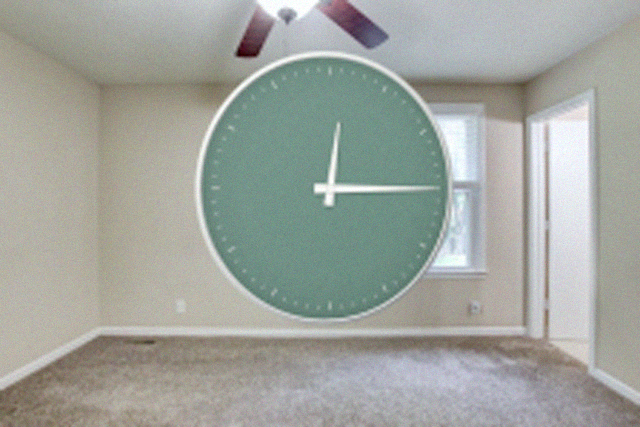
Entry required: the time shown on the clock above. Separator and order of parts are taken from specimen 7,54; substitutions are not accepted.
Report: 12,15
